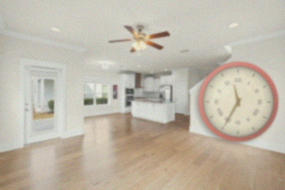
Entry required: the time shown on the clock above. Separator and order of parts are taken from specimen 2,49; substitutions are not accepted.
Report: 11,35
